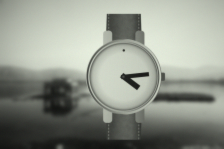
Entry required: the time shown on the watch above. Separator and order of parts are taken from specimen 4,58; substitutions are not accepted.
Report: 4,14
